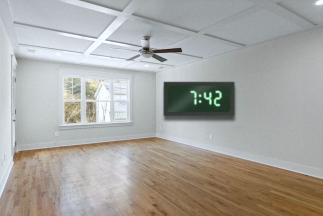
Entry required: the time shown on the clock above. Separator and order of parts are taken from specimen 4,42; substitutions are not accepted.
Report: 7,42
